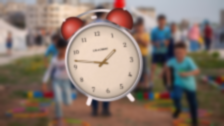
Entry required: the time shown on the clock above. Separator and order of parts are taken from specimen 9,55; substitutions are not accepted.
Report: 1,47
